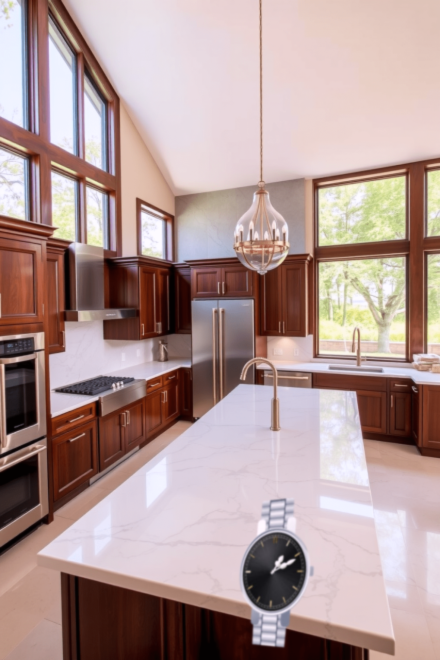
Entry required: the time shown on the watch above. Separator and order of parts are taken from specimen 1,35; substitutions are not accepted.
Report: 1,11
